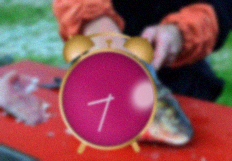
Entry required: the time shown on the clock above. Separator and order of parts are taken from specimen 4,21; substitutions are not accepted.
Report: 8,33
